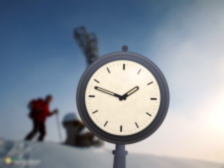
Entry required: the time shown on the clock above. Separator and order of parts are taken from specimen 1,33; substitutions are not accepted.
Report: 1,48
